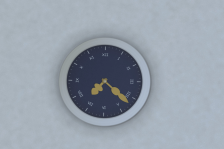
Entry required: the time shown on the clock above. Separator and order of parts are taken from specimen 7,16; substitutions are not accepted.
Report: 7,22
